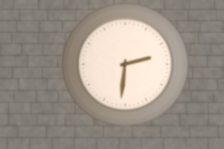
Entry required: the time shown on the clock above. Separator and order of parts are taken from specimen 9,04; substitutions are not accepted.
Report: 2,31
